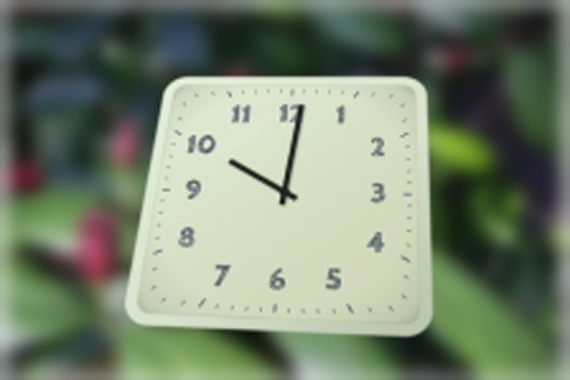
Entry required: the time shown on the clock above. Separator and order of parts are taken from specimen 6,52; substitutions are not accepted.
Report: 10,01
